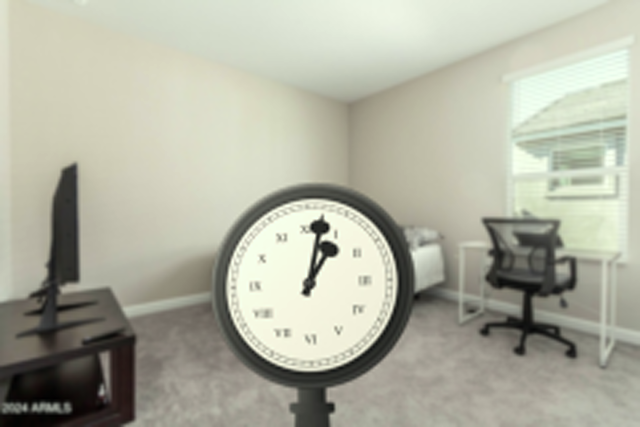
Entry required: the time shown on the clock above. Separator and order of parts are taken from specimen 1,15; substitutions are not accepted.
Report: 1,02
